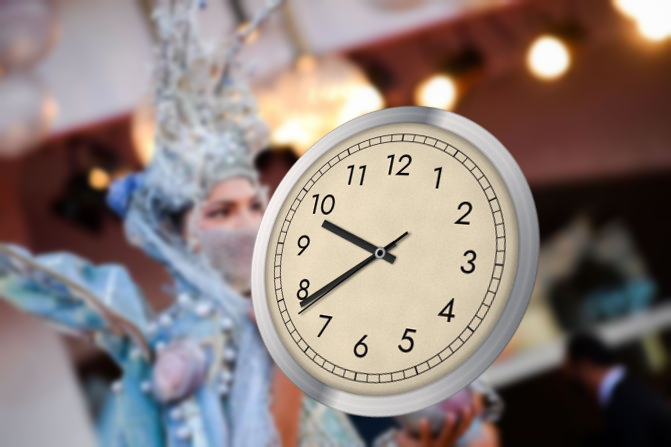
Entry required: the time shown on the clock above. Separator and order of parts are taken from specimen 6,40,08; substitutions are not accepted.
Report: 9,38,38
